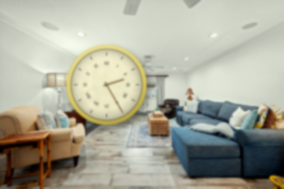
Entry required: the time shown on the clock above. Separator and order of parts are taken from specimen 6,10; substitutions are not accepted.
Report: 2,25
